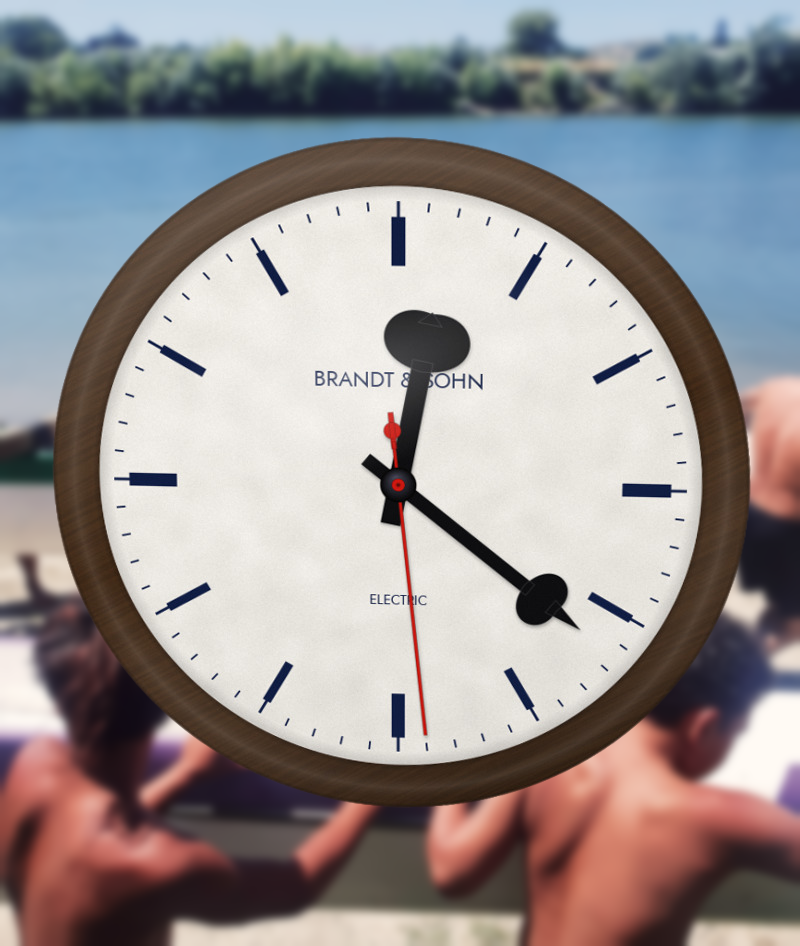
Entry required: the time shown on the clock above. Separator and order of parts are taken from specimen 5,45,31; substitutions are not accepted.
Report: 12,21,29
